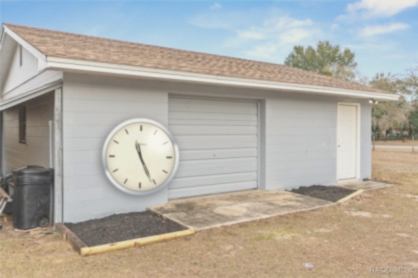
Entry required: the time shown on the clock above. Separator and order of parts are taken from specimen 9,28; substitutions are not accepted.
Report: 11,26
